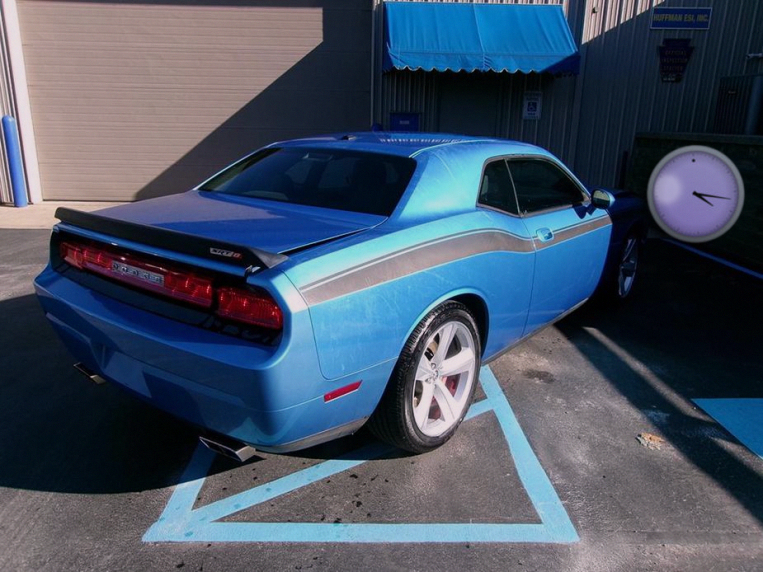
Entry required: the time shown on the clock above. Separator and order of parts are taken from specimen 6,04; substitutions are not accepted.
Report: 4,17
